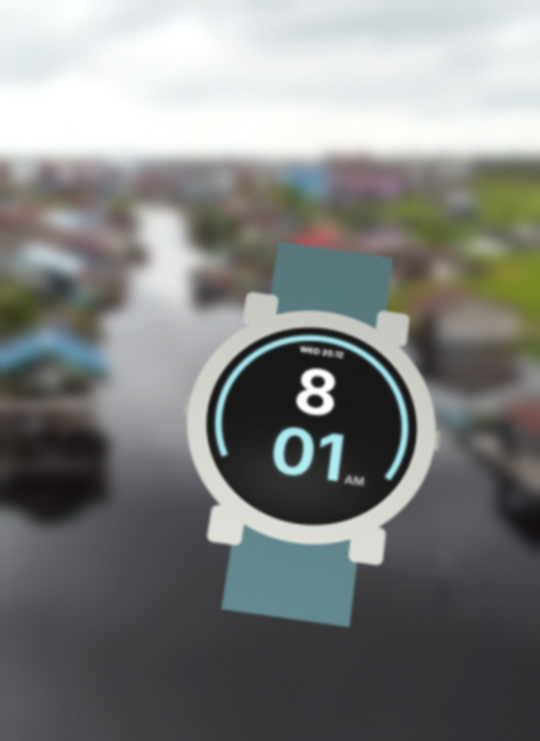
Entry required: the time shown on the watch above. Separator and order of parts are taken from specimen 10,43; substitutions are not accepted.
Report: 8,01
